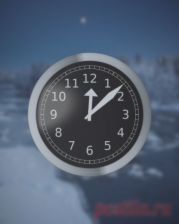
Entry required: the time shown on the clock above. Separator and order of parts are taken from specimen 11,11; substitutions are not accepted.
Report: 12,08
